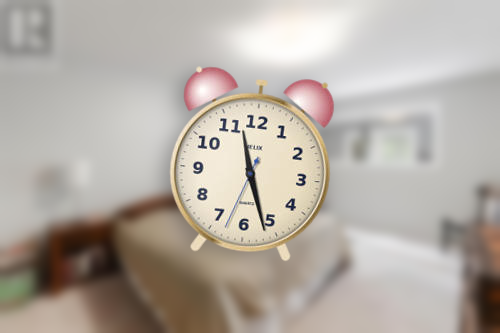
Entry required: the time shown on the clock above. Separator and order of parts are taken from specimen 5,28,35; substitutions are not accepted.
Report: 11,26,33
